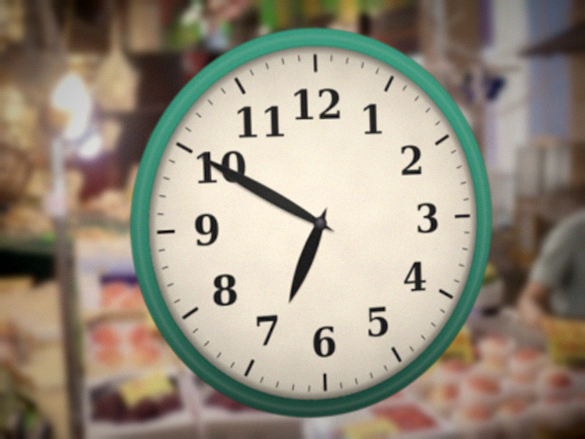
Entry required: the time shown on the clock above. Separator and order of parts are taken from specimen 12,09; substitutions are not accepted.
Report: 6,50
